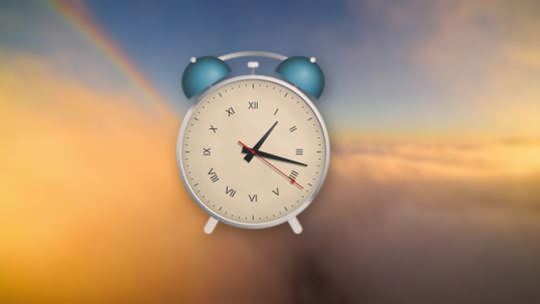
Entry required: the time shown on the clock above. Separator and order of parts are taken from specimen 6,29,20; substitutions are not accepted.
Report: 1,17,21
